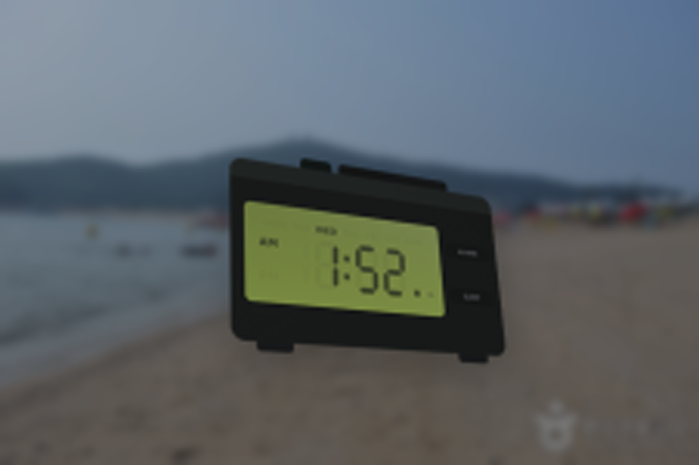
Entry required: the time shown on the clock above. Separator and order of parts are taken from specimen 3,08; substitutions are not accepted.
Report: 1,52
